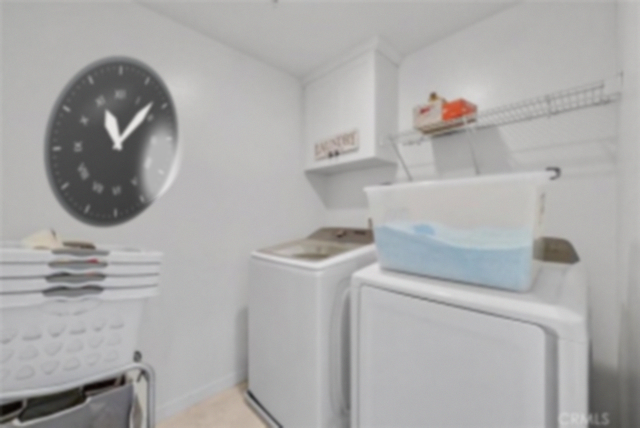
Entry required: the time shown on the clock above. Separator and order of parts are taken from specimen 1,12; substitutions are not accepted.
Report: 11,08
